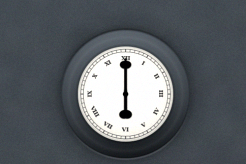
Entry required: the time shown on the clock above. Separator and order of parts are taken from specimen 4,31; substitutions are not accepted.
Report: 6,00
